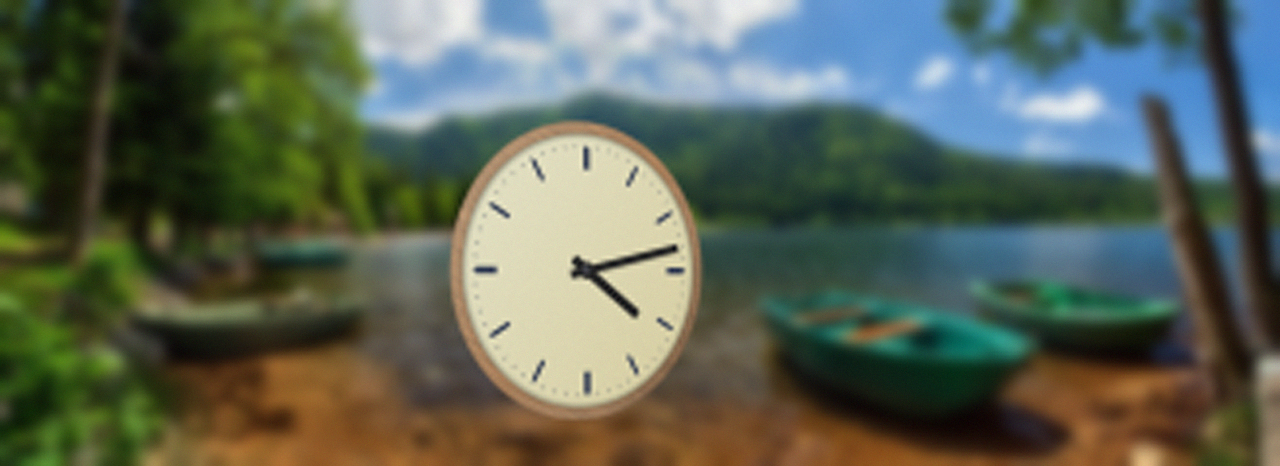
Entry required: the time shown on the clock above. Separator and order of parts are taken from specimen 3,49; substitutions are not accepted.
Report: 4,13
